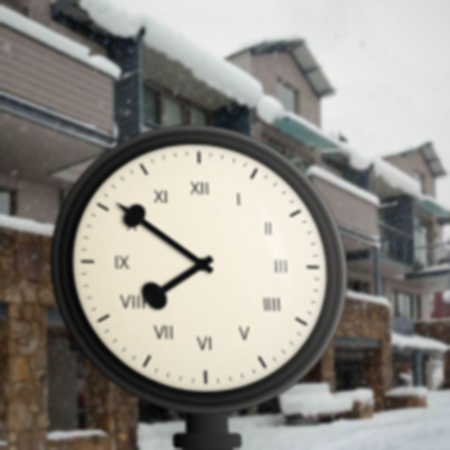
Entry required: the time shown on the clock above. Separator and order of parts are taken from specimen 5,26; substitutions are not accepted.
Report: 7,51
